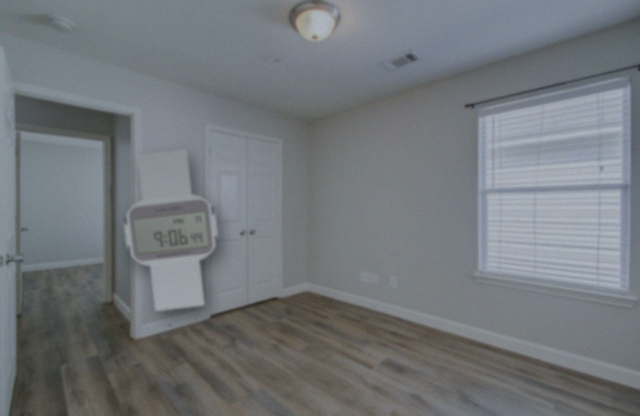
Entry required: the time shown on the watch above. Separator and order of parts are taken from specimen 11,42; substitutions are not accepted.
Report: 9,06
